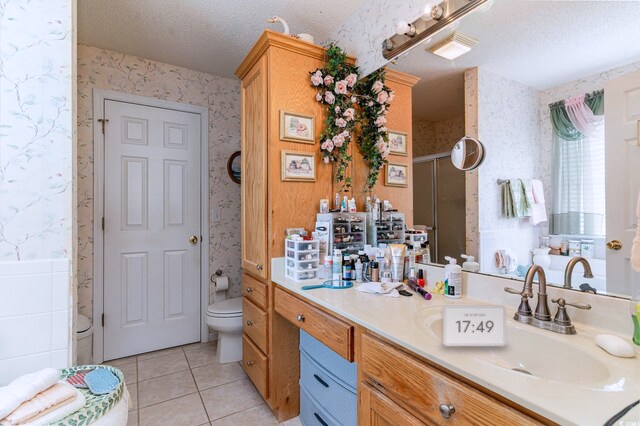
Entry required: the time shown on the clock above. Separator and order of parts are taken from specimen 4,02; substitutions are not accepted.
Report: 17,49
